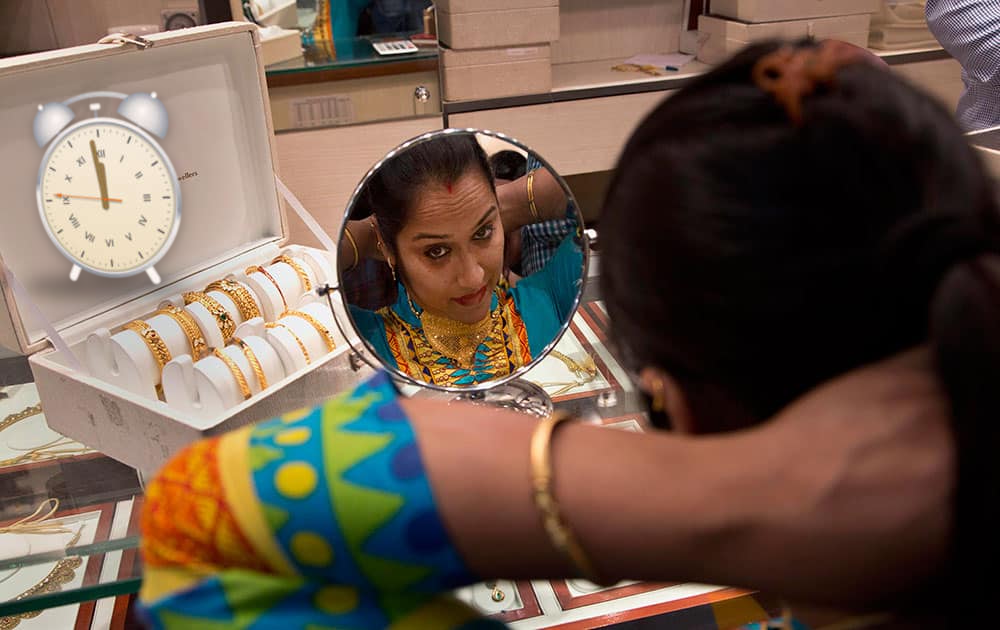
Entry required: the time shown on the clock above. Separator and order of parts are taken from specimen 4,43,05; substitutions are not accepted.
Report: 11,58,46
